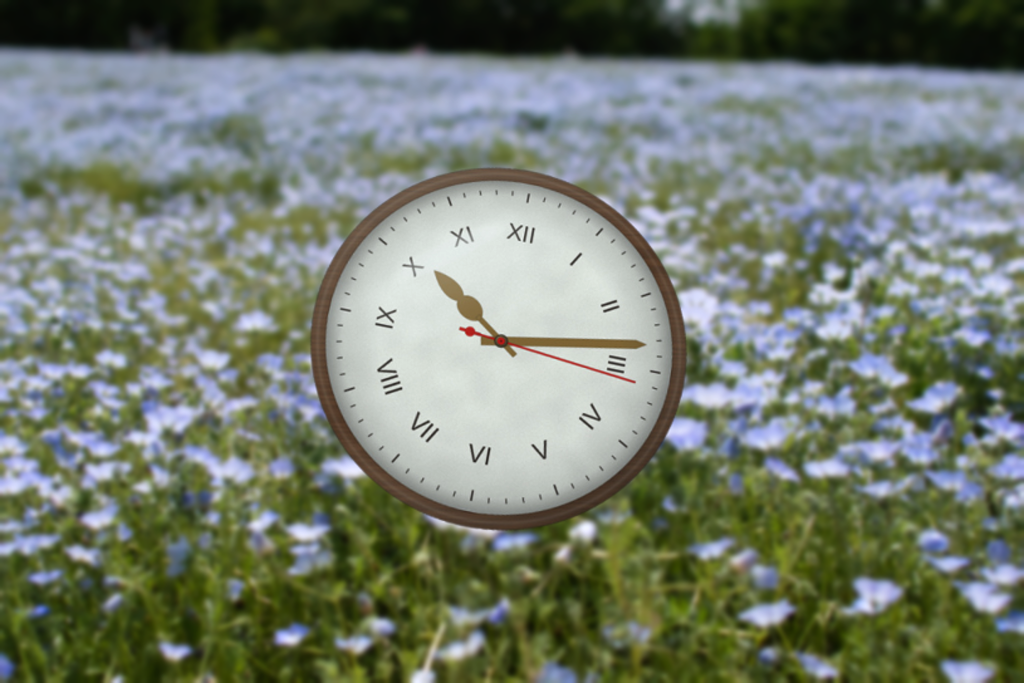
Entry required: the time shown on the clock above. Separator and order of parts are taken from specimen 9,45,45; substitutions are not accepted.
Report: 10,13,16
